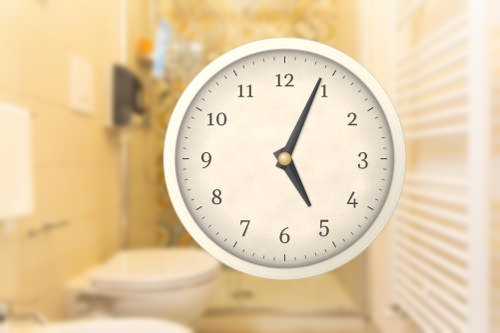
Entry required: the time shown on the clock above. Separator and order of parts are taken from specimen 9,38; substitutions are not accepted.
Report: 5,04
